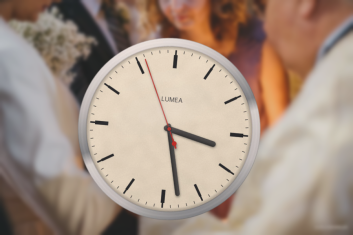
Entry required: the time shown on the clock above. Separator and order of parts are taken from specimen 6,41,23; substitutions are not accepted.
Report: 3,27,56
